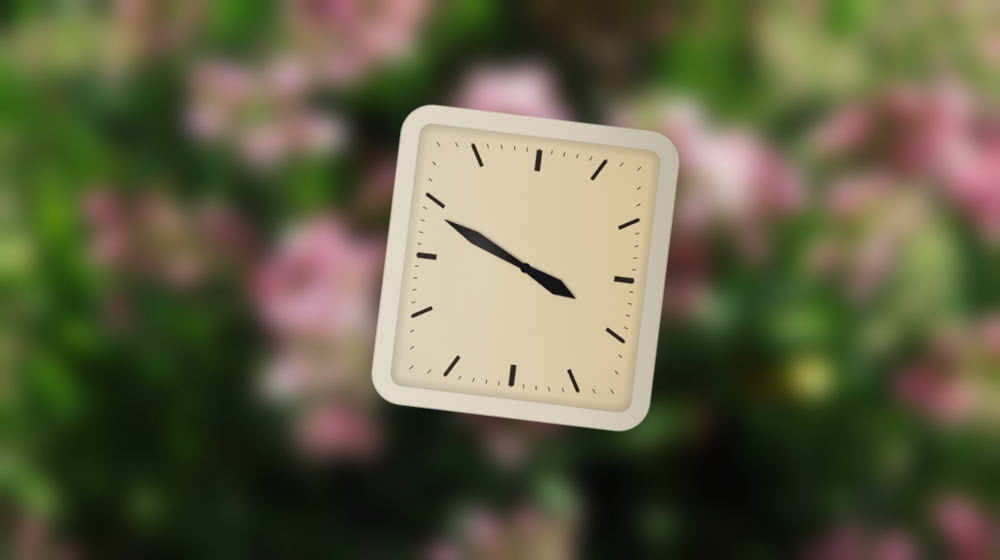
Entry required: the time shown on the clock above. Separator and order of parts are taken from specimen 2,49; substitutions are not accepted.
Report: 3,49
